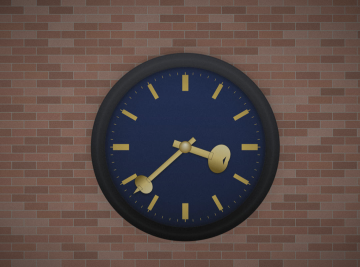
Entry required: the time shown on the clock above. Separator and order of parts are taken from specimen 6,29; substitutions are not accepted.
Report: 3,38
